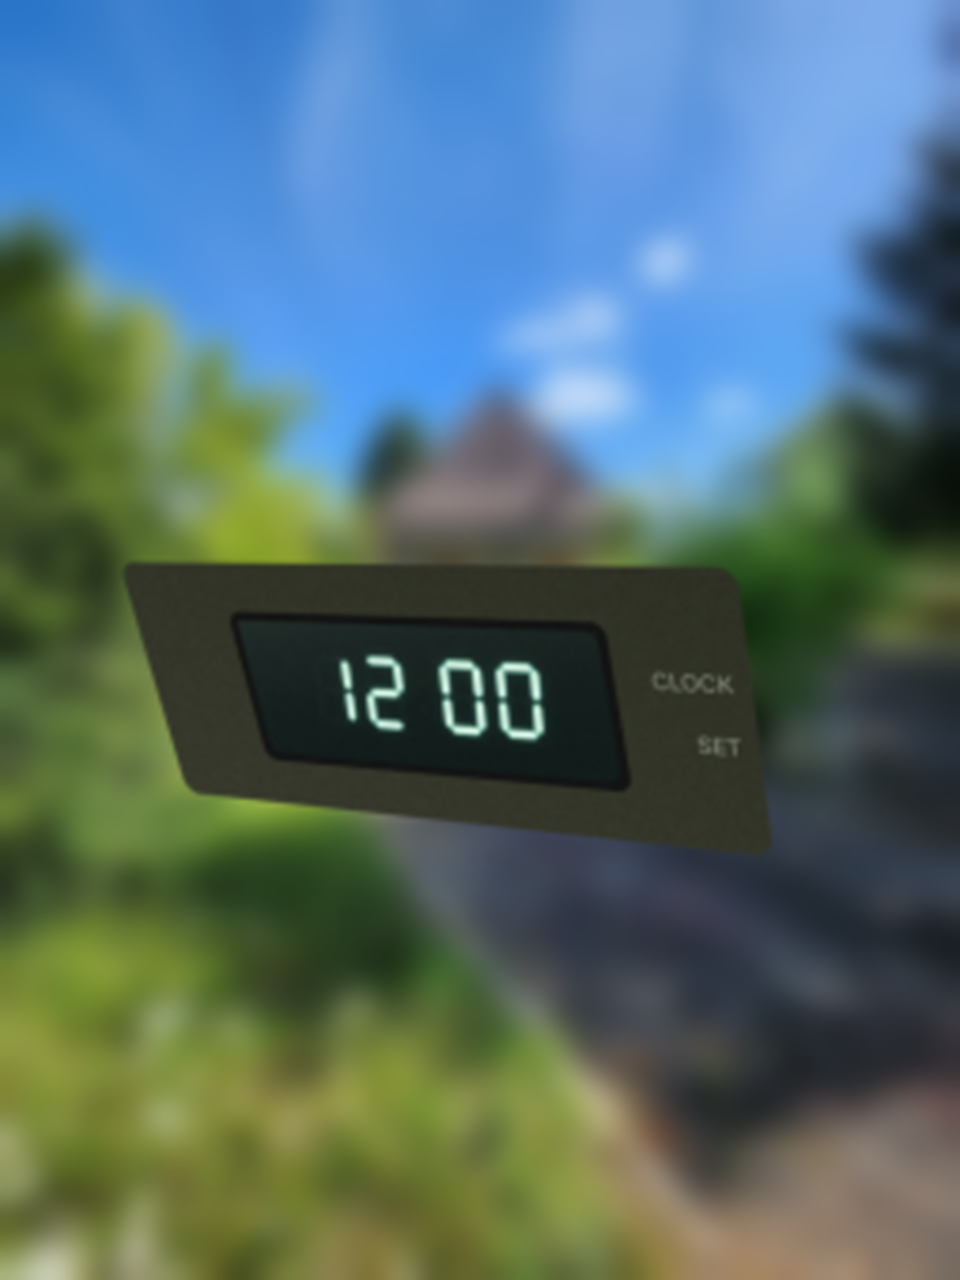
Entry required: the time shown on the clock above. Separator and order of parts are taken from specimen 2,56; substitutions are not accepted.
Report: 12,00
